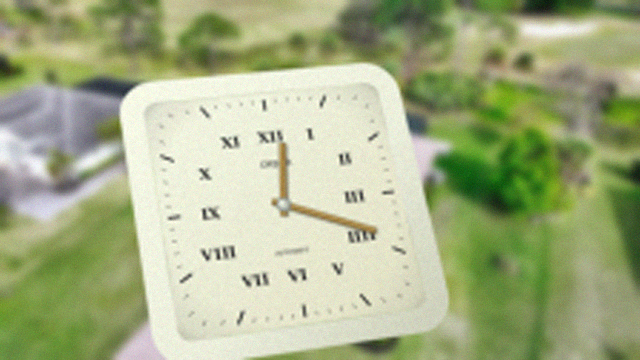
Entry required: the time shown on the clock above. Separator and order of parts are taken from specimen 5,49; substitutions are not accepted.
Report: 12,19
